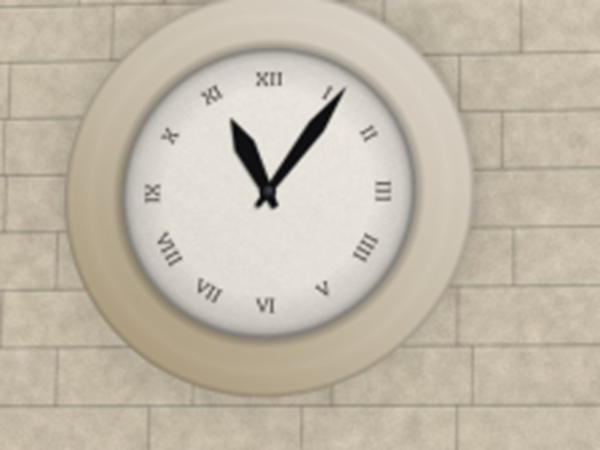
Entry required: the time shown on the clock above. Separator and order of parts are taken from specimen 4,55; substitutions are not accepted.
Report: 11,06
